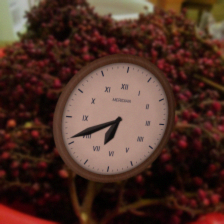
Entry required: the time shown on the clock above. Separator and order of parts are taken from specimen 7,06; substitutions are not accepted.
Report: 6,41
